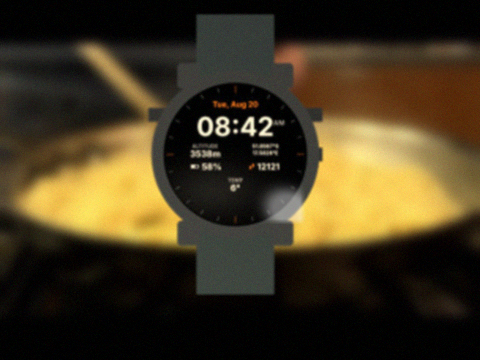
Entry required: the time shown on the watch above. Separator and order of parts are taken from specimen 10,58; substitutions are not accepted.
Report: 8,42
